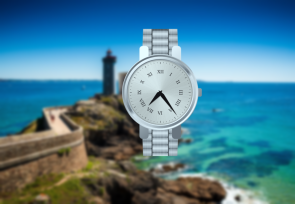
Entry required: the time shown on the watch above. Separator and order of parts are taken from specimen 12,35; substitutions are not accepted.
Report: 7,24
